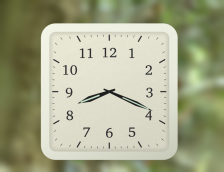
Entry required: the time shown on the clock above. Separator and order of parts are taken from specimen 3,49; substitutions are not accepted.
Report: 8,19
